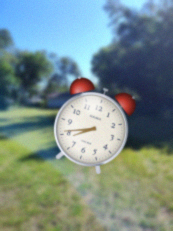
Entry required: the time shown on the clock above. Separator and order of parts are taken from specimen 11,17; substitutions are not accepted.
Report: 7,41
